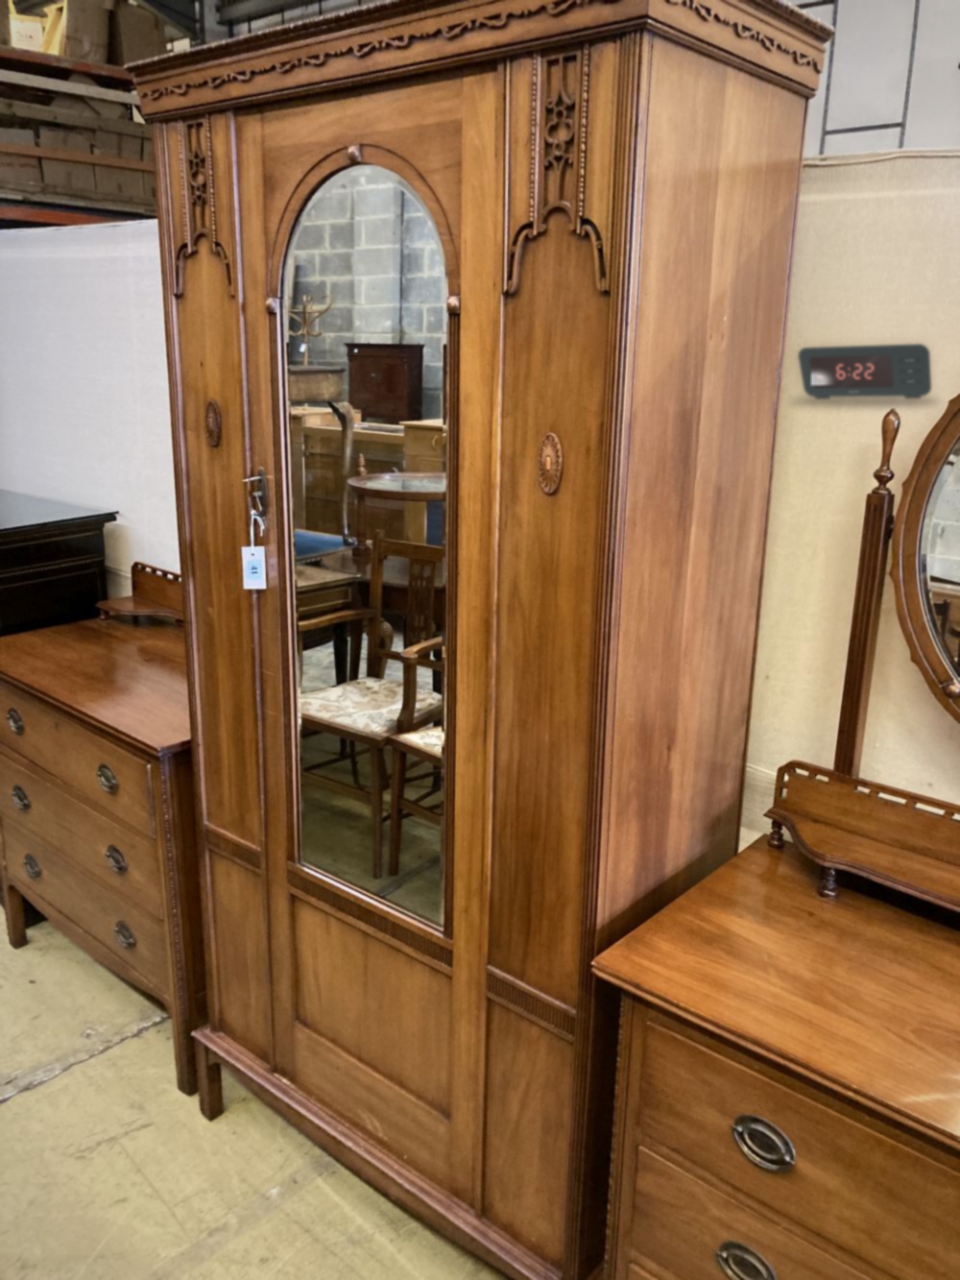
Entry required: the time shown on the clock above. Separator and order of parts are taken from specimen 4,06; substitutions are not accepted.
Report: 6,22
